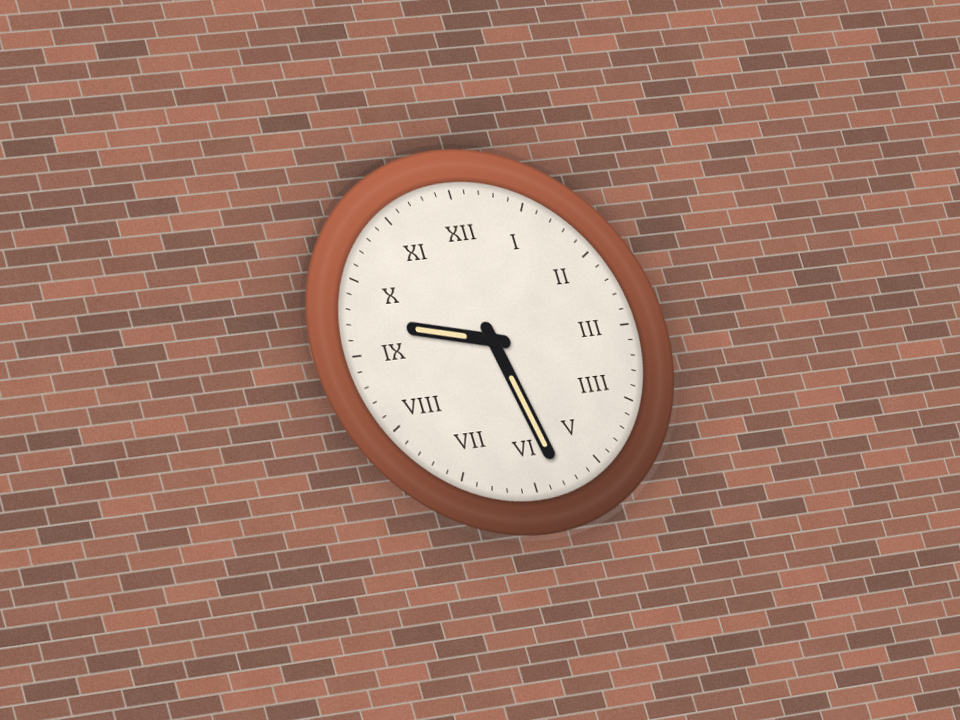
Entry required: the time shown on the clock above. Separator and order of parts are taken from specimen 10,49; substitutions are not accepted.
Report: 9,28
